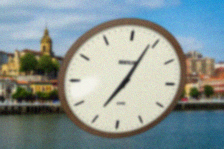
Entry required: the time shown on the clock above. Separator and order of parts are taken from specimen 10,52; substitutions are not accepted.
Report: 7,04
